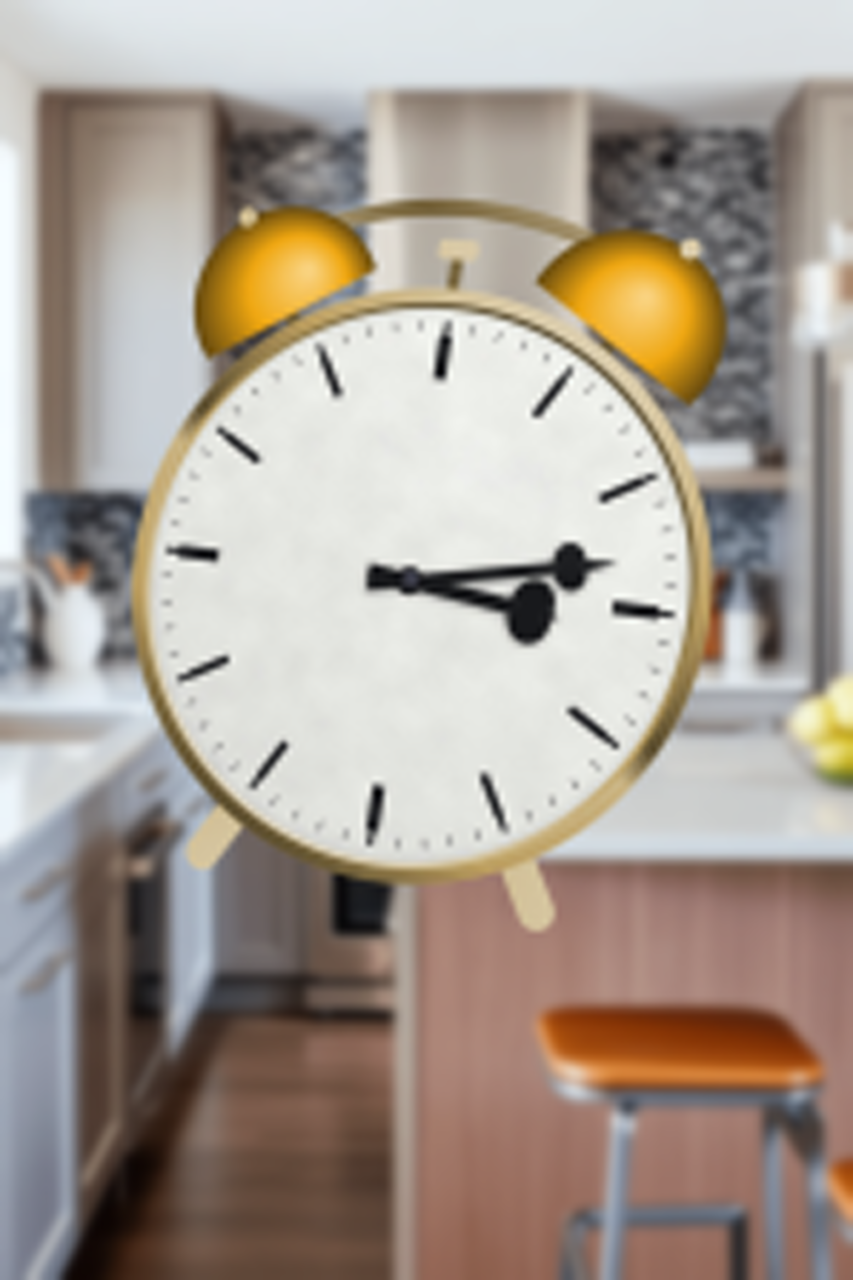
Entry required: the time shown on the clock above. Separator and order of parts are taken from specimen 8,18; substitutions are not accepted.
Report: 3,13
